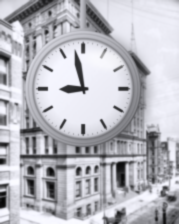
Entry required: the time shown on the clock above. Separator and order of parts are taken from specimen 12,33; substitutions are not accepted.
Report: 8,58
